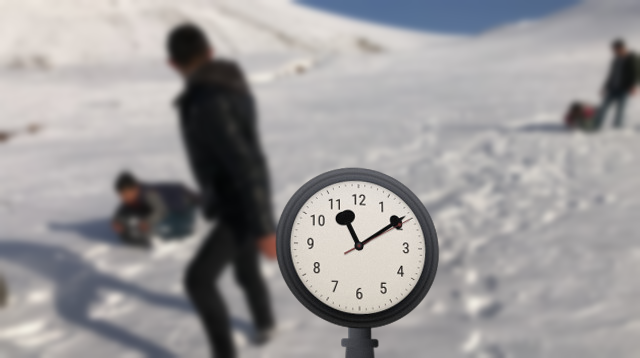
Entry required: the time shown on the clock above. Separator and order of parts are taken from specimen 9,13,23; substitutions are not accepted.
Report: 11,09,10
